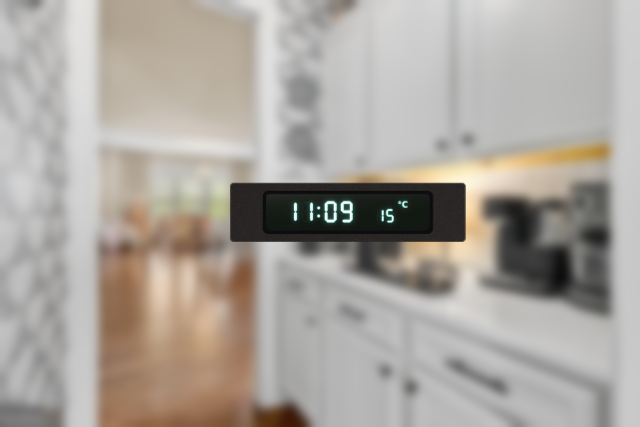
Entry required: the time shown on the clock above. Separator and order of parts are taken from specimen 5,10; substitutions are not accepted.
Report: 11,09
